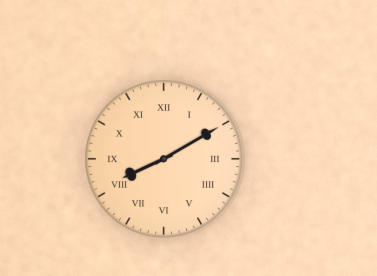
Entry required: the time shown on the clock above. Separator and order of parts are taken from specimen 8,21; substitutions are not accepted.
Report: 8,10
